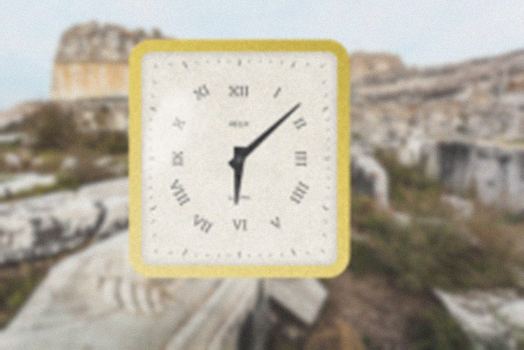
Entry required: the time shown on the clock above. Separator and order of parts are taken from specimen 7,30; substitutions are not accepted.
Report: 6,08
